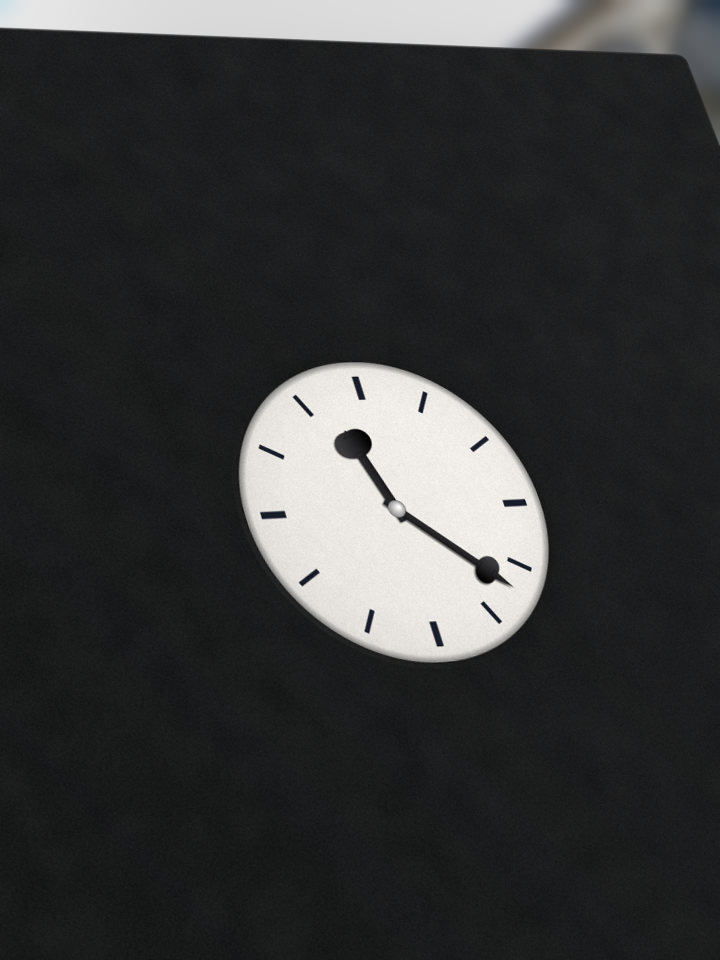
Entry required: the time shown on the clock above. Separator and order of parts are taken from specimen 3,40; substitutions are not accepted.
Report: 11,22
